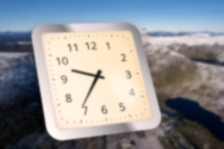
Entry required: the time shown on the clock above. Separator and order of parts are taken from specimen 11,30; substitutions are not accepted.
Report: 9,36
